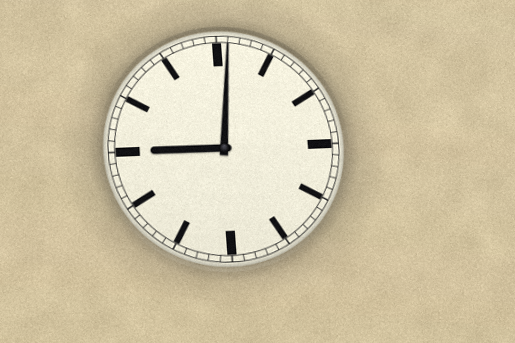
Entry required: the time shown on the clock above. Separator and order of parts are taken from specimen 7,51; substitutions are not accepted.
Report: 9,01
